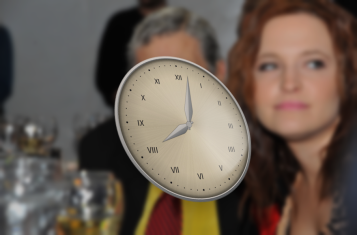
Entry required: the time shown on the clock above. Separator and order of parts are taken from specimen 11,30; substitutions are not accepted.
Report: 8,02
